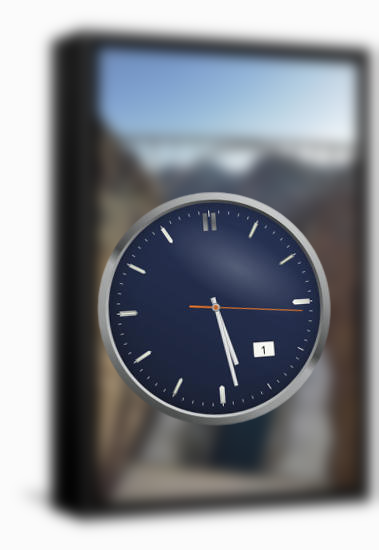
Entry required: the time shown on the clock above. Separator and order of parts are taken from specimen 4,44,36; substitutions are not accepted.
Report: 5,28,16
